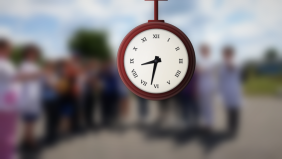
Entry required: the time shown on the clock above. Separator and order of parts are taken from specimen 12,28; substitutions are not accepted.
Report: 8,32
